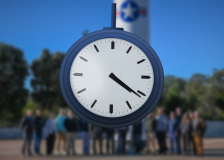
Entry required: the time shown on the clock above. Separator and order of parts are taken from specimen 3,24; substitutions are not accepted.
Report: 4,21
